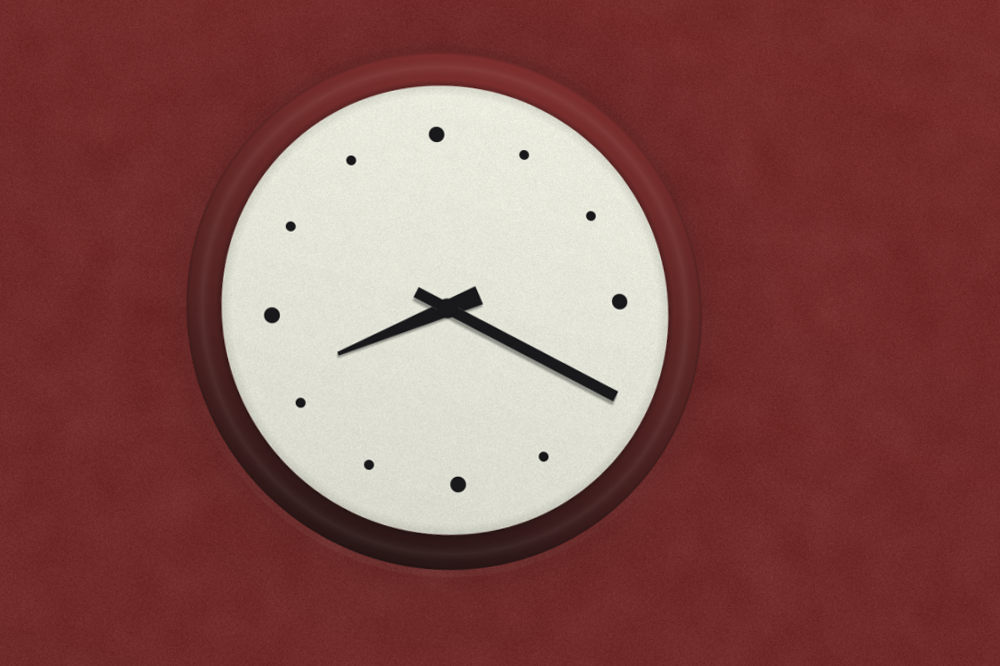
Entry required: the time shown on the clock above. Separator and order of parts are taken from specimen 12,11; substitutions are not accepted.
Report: 8,20
